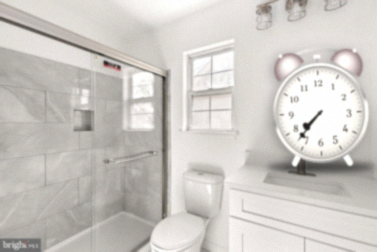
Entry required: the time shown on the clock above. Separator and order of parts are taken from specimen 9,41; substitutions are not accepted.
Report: 7,37
